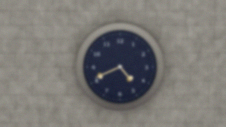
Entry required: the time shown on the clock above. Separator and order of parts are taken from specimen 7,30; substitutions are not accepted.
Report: 4,41
